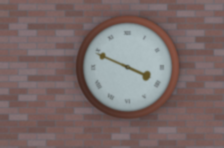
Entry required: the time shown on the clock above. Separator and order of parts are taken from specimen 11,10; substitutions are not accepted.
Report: 3,49
